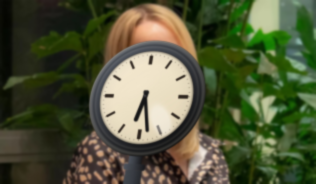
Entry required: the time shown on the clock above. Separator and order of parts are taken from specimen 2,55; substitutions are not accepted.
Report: 6,28
